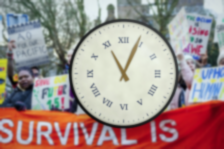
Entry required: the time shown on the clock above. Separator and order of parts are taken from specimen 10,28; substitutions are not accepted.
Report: 11,04
